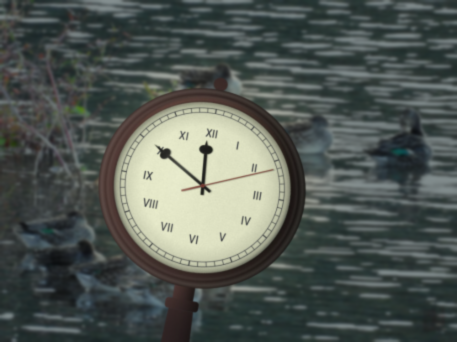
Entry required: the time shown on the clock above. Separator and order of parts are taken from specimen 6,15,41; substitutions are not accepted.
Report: 11,50,11
